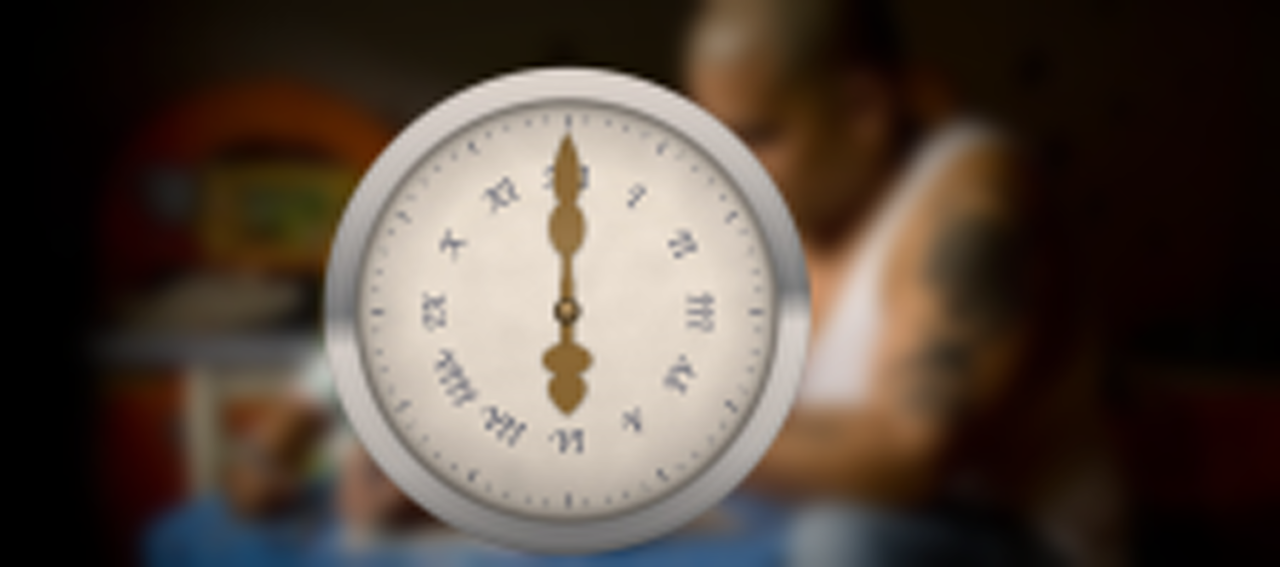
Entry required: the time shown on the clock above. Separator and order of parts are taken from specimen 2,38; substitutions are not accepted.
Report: 6,00
